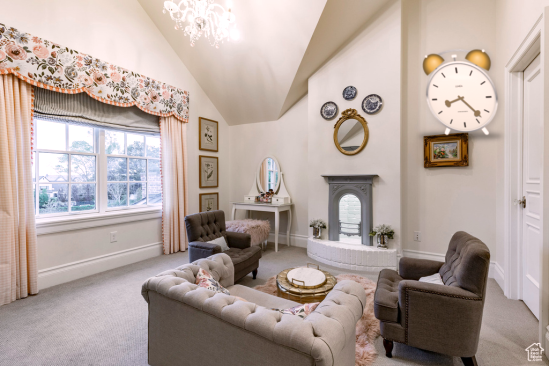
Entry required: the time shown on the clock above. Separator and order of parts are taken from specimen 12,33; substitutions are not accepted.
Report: 8,23
